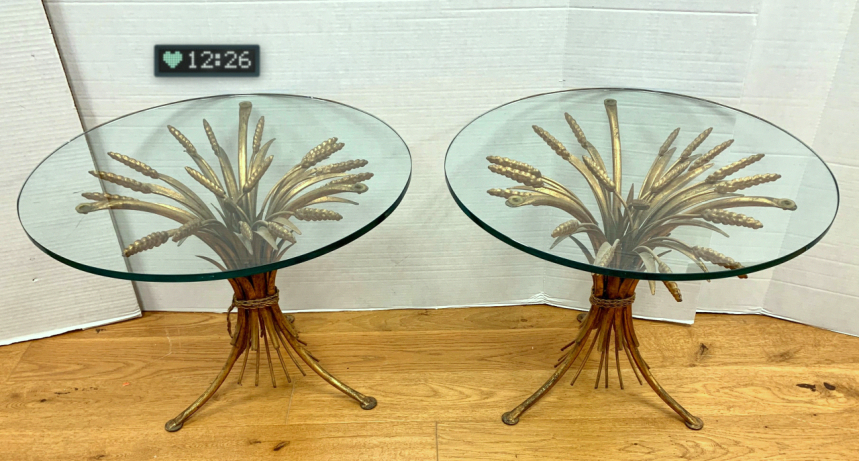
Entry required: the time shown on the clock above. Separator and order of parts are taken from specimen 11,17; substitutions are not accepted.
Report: 12,26
